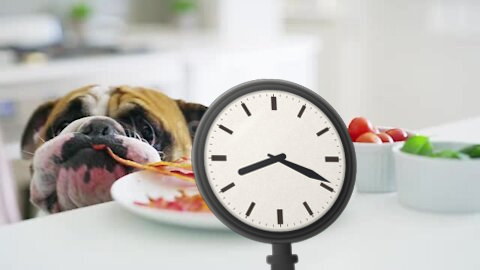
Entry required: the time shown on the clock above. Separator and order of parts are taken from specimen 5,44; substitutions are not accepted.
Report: 8,19
